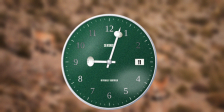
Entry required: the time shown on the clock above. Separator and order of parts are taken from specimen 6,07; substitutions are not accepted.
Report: 9,03
